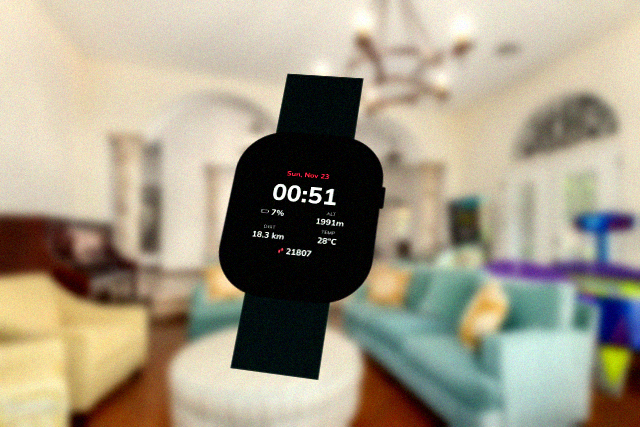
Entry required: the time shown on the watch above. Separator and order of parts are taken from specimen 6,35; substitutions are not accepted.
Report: 0,51
